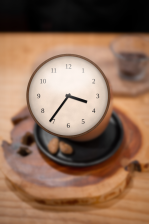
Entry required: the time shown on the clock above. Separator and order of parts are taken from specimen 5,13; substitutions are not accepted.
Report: 3,36
